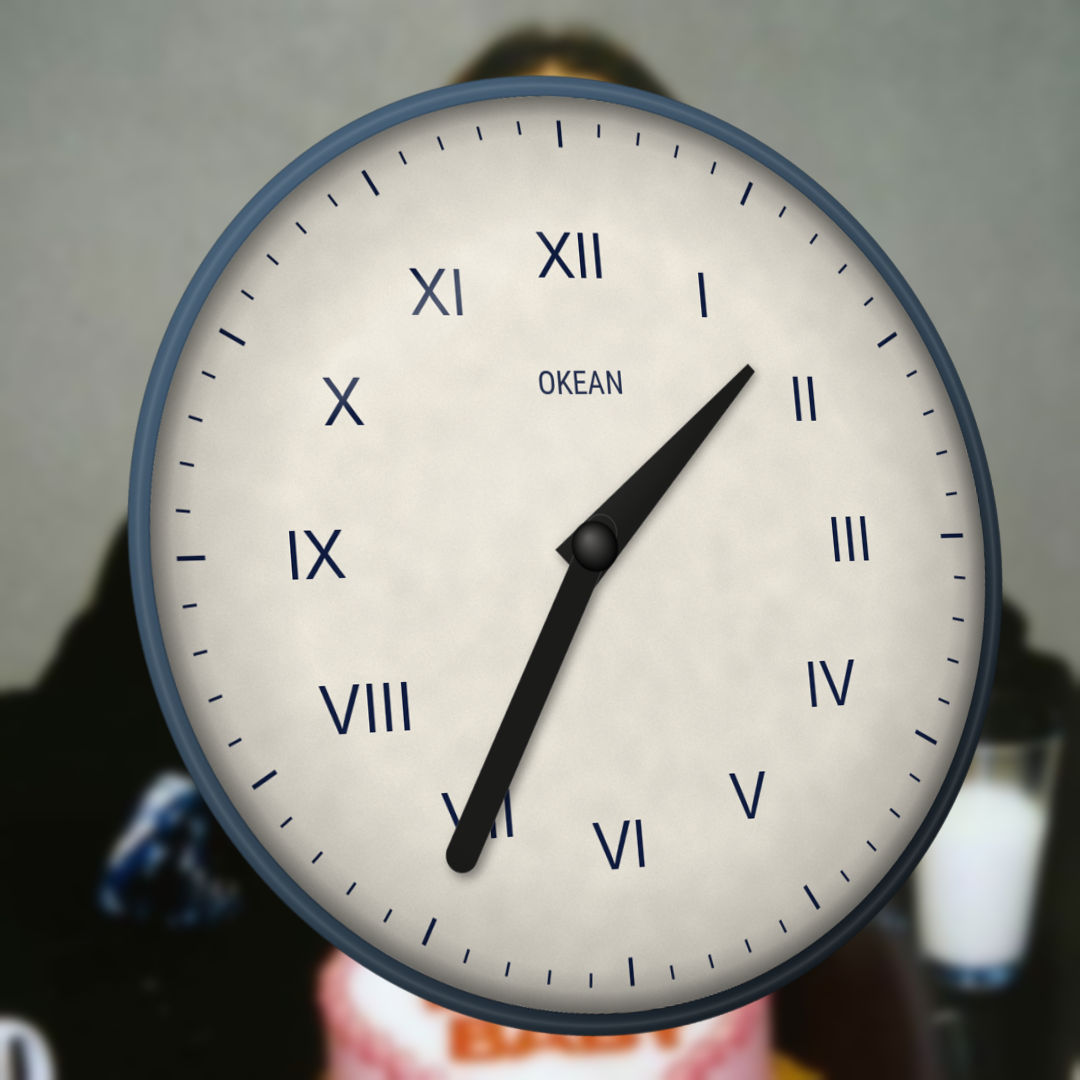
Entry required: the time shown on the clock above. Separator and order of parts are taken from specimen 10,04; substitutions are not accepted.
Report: 1,35
